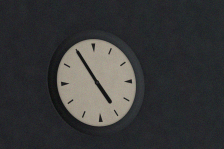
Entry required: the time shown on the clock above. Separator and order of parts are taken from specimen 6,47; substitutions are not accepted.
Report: 4,55
